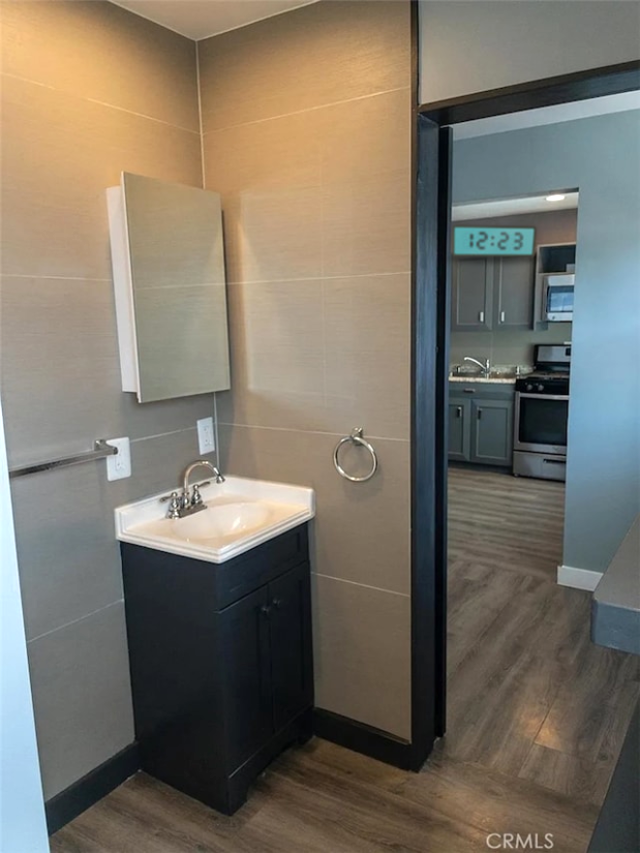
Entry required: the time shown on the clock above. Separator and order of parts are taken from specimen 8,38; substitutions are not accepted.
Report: 12,23
